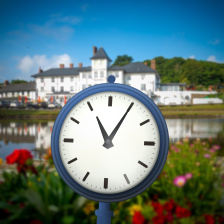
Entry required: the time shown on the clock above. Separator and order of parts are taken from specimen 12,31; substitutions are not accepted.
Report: 11,05
